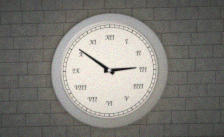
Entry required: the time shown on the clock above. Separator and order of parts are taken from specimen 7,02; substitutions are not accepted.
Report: 2,51
